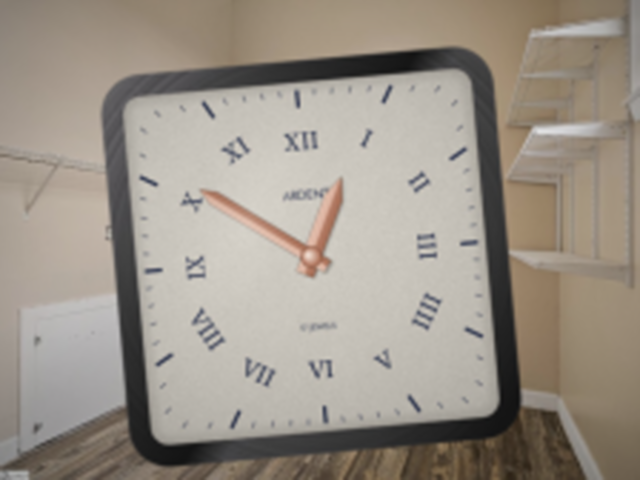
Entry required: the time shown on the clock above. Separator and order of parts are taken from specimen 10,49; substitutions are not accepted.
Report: 12,51
